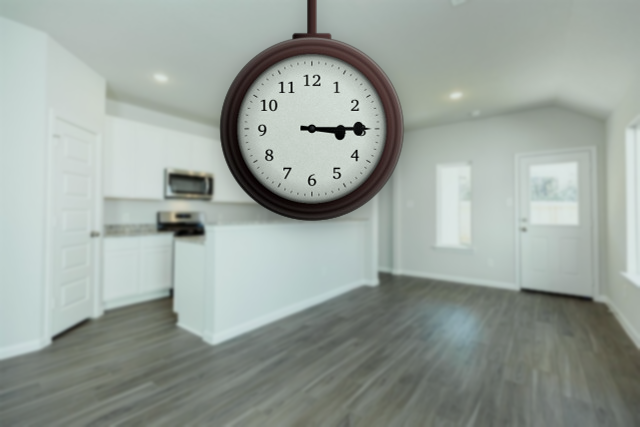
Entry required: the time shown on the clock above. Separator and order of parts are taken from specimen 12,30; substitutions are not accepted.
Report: 3,15
